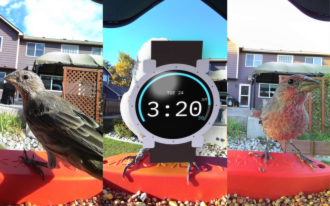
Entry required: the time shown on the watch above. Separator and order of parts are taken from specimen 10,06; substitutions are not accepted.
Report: 3,20
